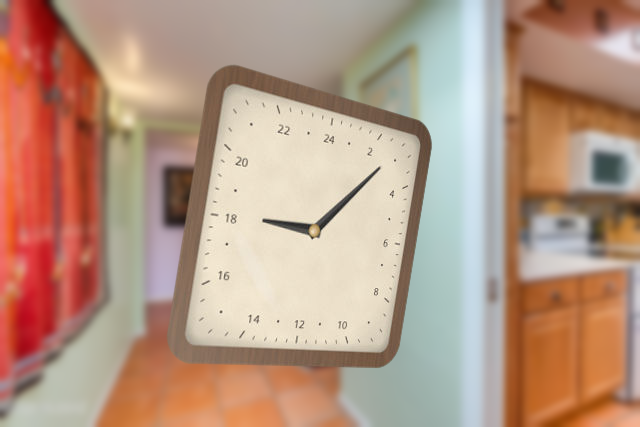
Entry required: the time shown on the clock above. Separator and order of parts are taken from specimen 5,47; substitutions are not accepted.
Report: 18,07
